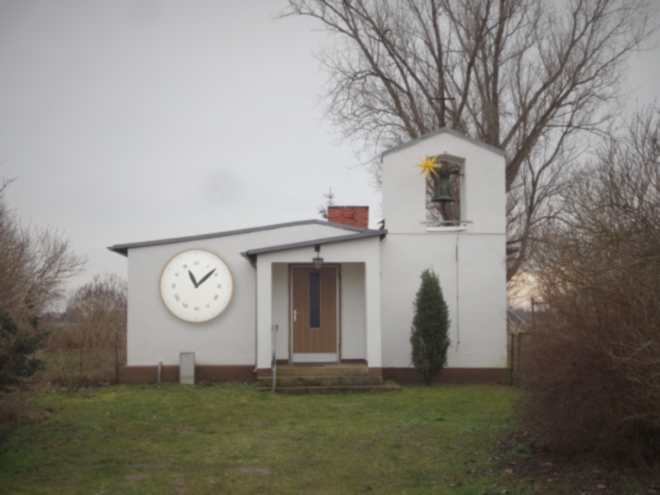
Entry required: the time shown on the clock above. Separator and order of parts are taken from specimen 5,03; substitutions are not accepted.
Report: 11,08
